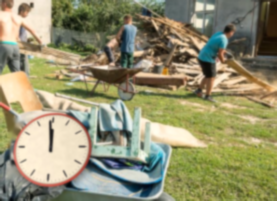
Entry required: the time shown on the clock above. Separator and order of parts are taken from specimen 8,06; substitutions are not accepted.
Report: 11,59
